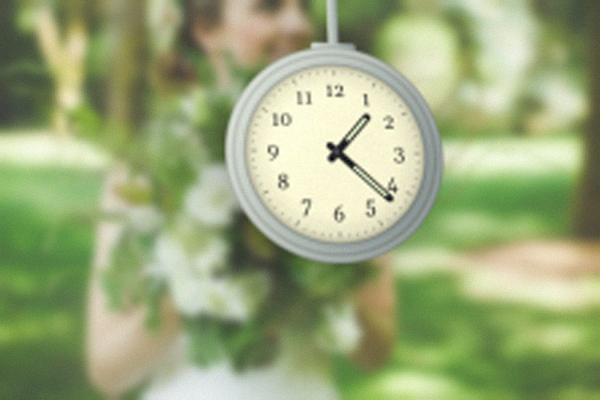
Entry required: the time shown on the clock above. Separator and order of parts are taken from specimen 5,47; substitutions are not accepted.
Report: 1,22
